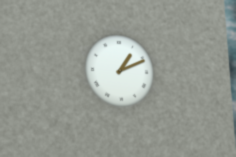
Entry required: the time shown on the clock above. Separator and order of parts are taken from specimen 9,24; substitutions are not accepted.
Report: 1,11
